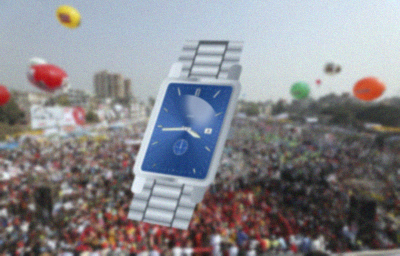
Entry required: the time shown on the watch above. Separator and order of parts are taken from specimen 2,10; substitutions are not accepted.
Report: 3,44
